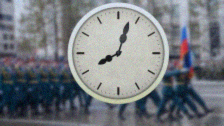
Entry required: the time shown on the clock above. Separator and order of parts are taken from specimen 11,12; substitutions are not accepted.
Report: 8,03
